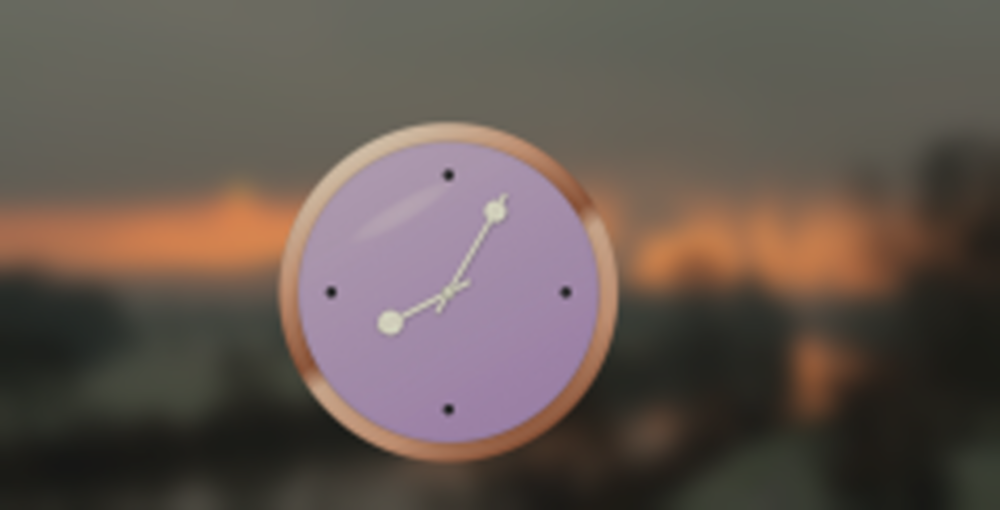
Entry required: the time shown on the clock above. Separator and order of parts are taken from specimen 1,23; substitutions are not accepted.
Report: 8,05
